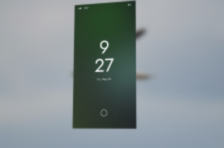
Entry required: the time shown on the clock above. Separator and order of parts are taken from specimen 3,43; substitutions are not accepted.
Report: 9,27
